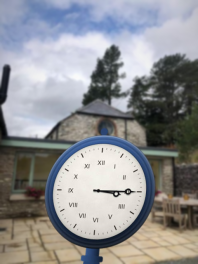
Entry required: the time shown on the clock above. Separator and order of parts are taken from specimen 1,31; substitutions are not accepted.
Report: 3,15
